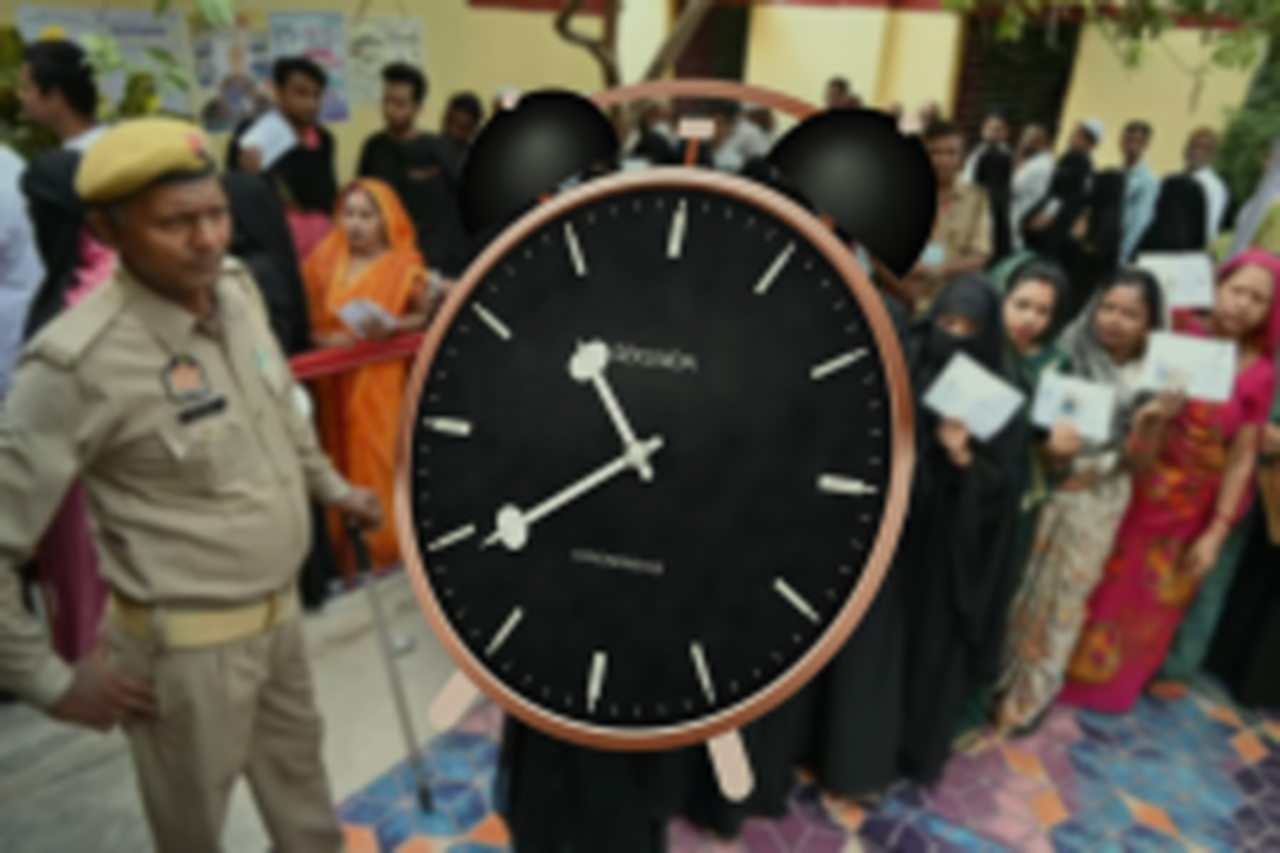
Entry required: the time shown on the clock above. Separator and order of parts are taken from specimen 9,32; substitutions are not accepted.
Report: 10,39
